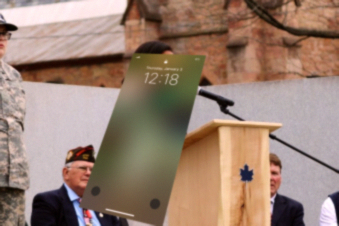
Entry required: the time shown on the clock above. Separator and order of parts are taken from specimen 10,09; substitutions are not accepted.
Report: 12,18
